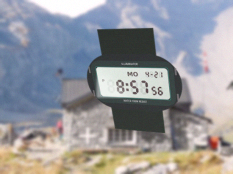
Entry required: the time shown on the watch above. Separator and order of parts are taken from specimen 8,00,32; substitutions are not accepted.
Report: 8,57,56
